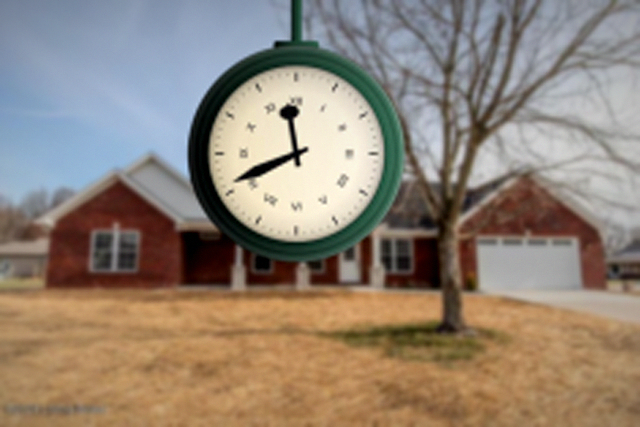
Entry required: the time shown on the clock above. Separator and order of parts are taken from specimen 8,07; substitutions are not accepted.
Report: 11,41
